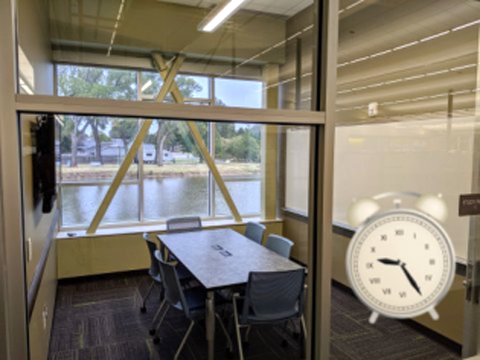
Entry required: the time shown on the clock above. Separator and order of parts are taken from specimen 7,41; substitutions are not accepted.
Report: 9,25
